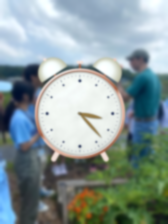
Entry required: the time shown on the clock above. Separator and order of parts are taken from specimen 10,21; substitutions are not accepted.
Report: 3,23
